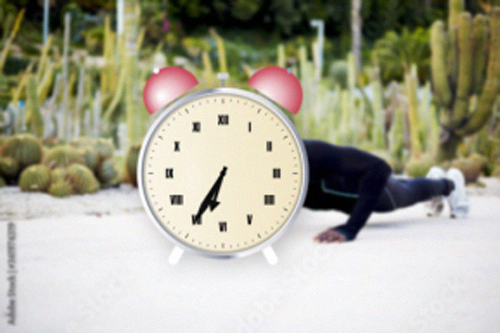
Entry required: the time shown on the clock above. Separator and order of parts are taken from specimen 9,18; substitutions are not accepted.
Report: 6,35
